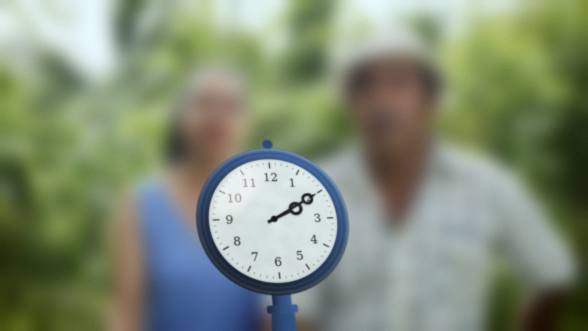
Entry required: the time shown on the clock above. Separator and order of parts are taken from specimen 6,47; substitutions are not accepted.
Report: 2,10
